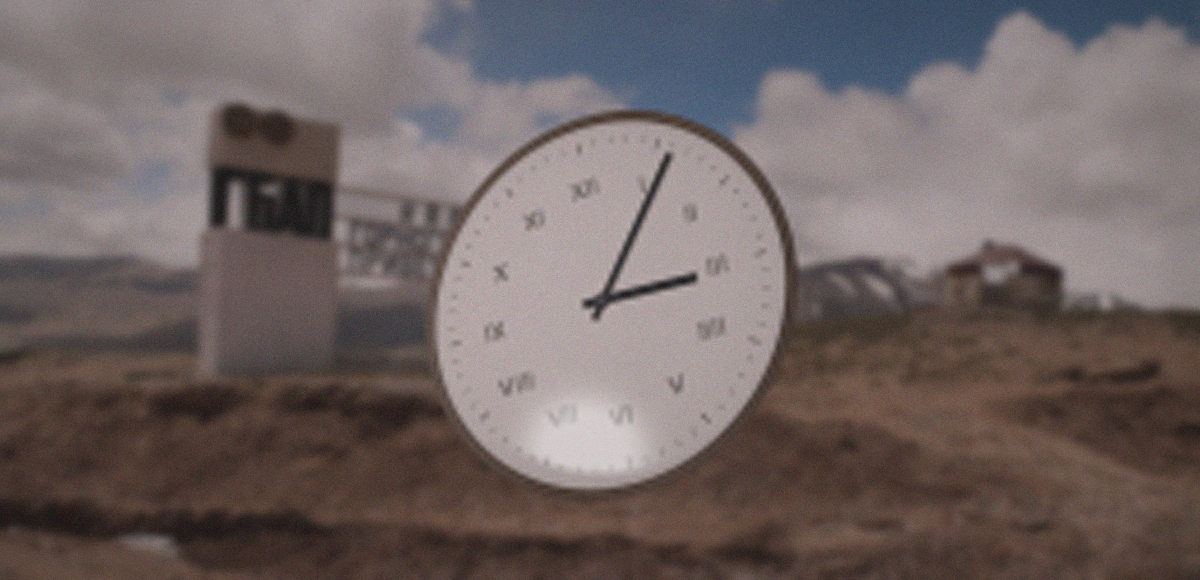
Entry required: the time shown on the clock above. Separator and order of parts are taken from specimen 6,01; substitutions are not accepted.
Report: 3,06
